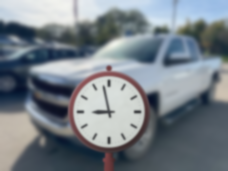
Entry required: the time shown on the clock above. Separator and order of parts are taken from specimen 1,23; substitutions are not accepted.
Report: 8,58
